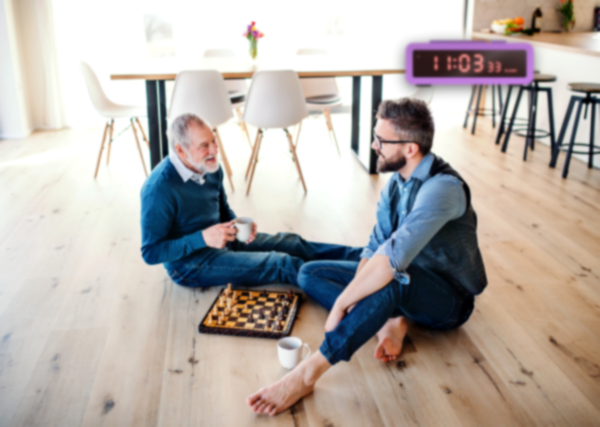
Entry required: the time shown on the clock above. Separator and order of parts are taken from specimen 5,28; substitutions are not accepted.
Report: 11,03
